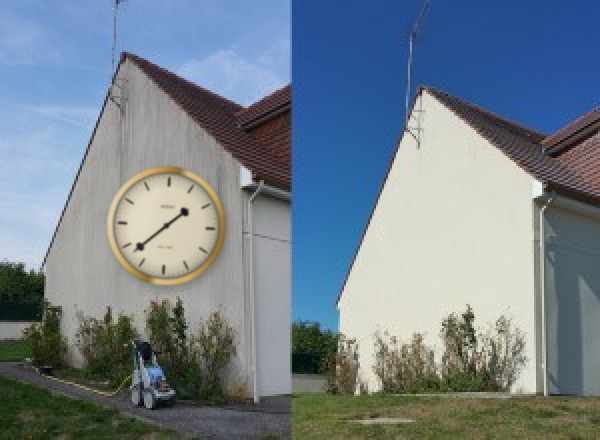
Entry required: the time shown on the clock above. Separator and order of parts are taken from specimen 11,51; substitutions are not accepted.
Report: 1,38
